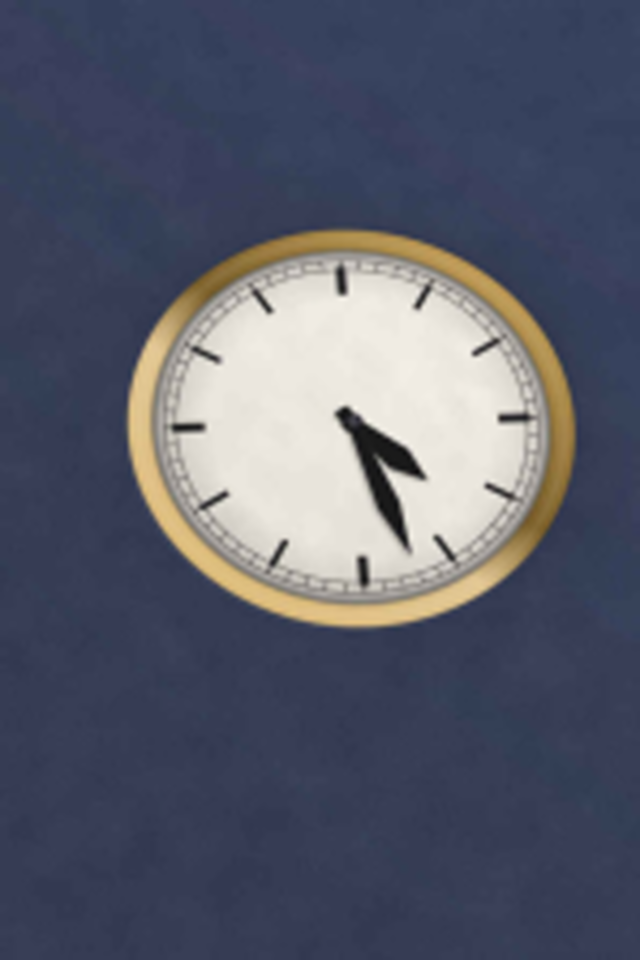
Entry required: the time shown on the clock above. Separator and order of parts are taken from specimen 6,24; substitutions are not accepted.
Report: 4,27
